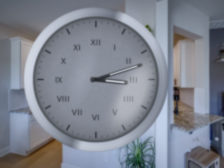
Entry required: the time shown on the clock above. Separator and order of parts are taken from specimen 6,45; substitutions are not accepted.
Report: 3,12
